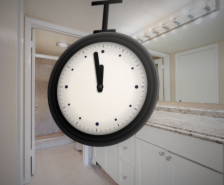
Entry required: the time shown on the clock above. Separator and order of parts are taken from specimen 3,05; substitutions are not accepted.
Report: 11,58
